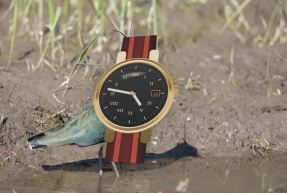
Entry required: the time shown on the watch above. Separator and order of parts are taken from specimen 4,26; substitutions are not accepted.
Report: 4,47
